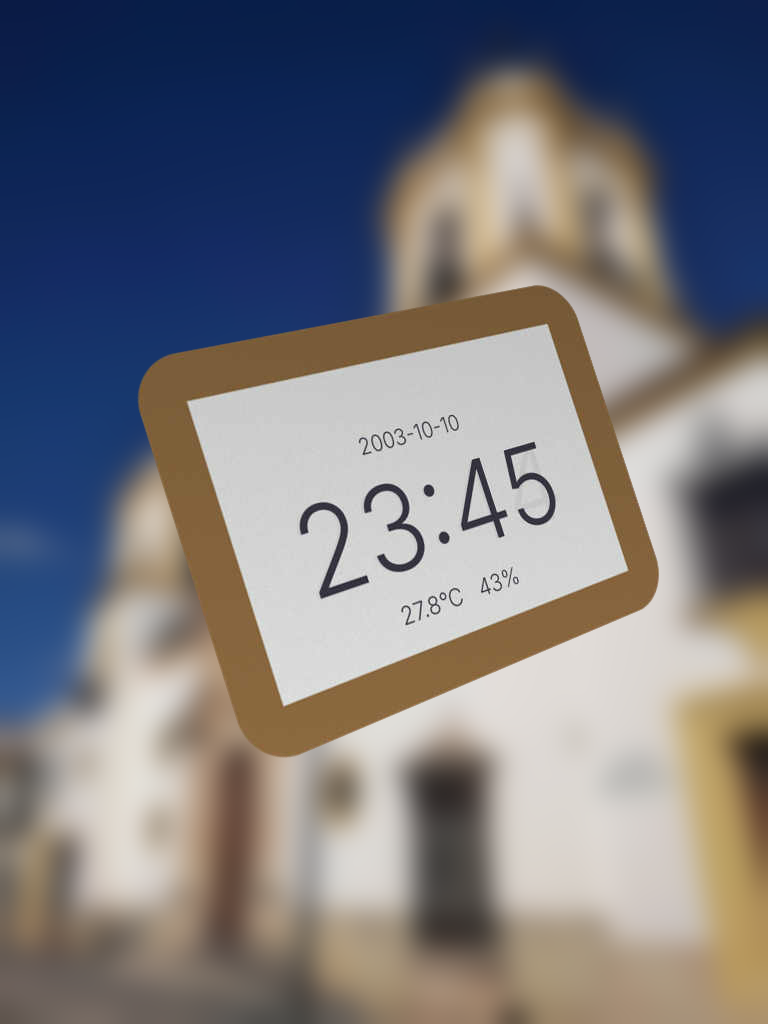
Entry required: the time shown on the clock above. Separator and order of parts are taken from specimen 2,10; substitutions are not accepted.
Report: 23,45
